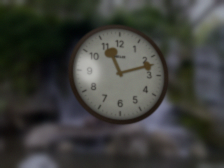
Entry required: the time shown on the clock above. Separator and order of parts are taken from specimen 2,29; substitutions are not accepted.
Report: 11,12
